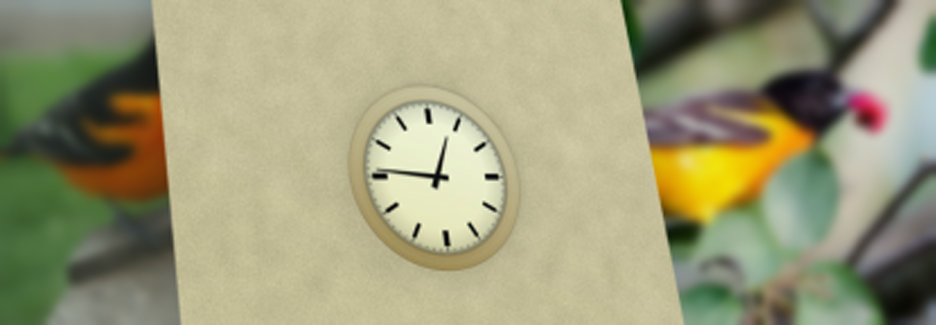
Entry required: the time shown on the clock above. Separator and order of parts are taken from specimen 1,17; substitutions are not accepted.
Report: 12,46
